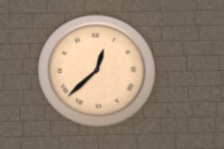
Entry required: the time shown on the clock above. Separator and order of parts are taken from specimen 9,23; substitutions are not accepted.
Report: 12,38
